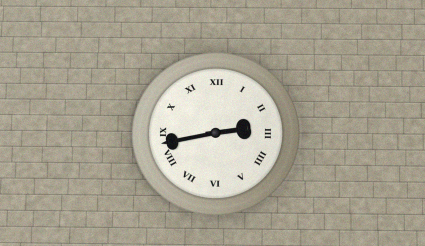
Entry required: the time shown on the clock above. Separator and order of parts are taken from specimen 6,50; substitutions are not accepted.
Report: 2,43
